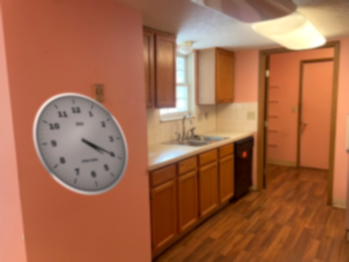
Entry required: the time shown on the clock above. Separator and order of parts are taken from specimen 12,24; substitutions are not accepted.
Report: 4,20
